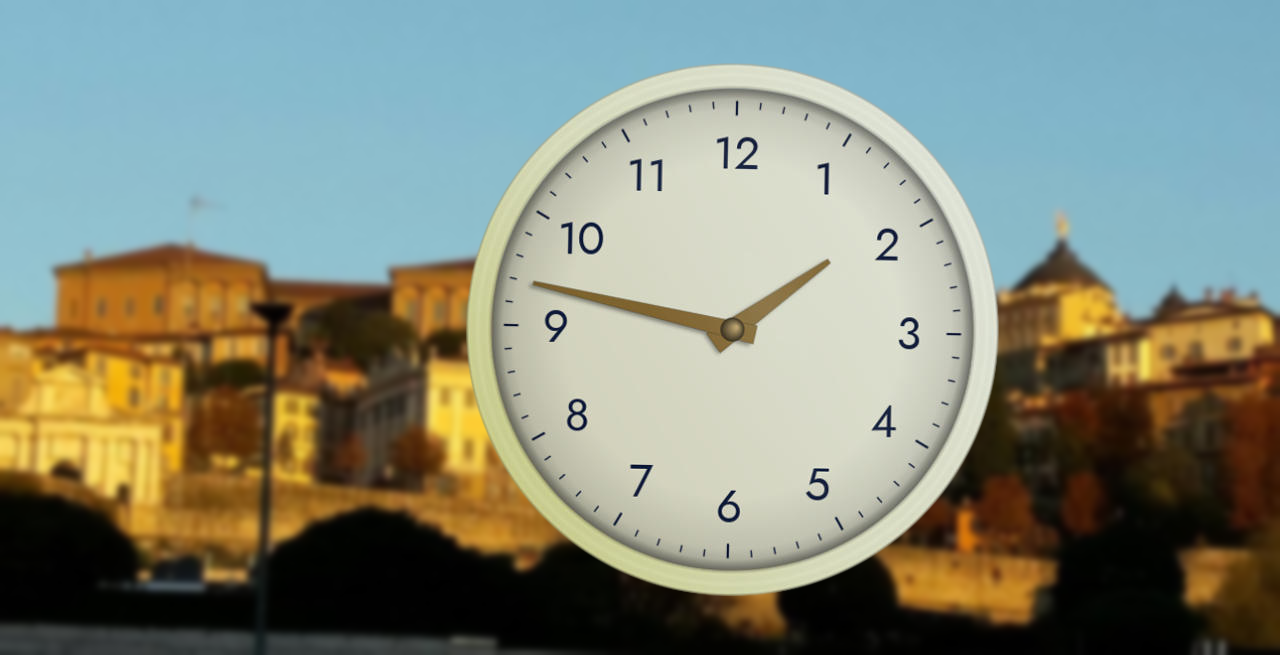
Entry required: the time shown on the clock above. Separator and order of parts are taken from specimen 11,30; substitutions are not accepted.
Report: 1,47
